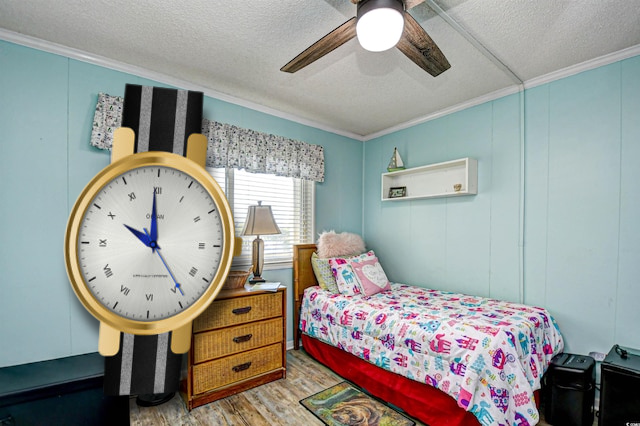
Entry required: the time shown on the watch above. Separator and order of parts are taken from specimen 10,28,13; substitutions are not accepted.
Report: 9,59,24
